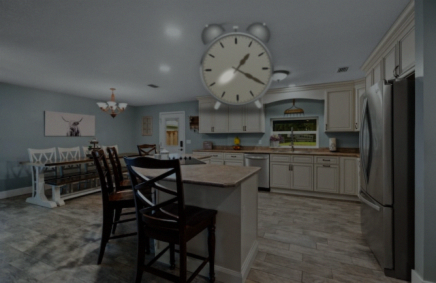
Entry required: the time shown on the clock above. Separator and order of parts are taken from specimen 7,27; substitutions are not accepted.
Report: 1,20
